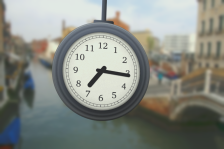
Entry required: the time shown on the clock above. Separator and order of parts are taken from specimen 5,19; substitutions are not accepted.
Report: 7,16
